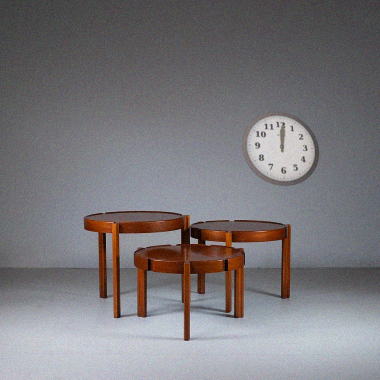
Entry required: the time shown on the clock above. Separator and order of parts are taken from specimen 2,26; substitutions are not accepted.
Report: 12,01
